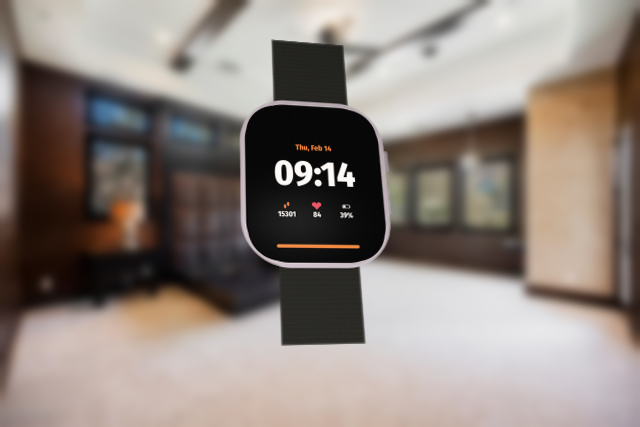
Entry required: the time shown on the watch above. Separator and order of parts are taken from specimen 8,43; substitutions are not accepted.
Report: 9,14
